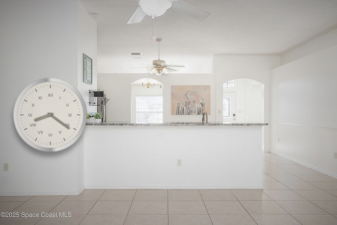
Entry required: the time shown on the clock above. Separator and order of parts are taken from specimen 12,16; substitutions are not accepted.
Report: 8,21
